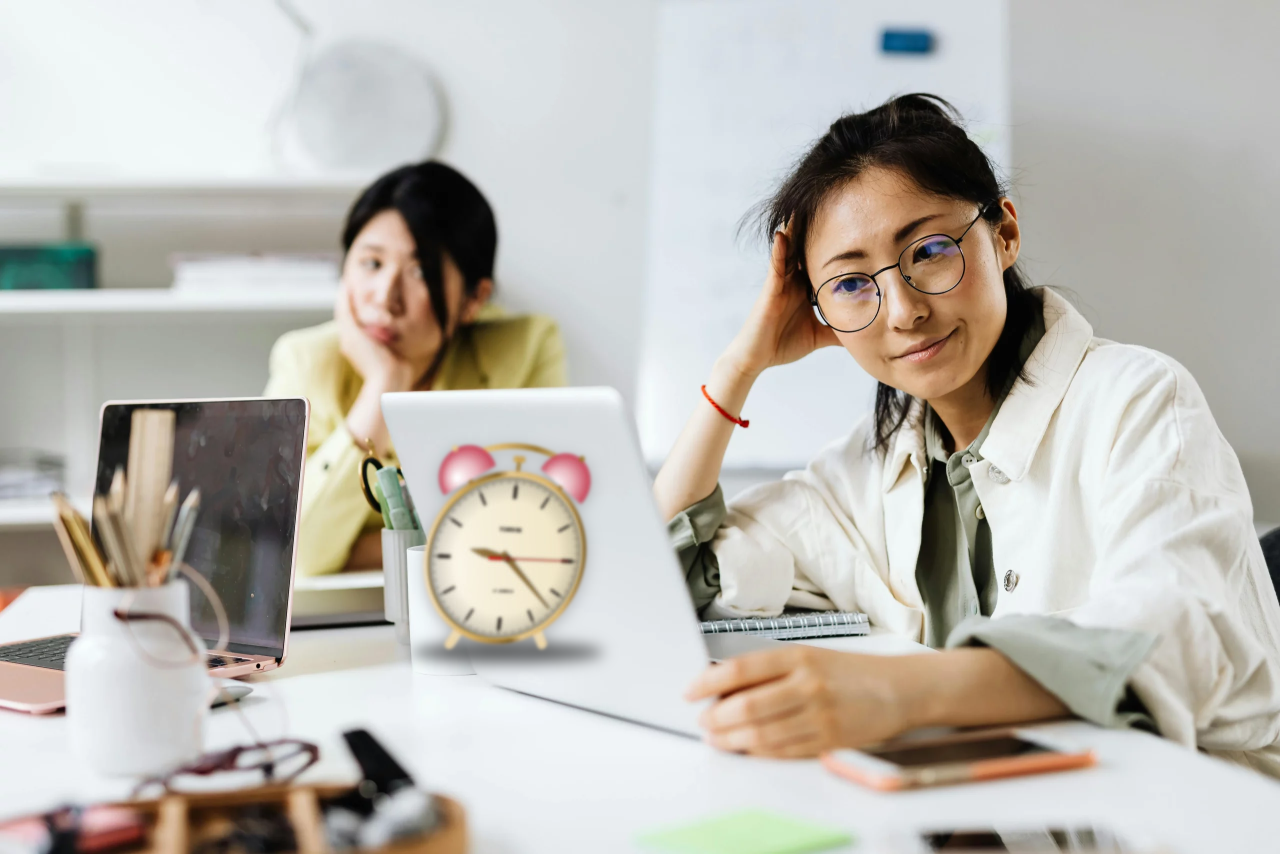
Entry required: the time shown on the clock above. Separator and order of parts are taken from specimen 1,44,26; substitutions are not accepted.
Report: 9,22,15
